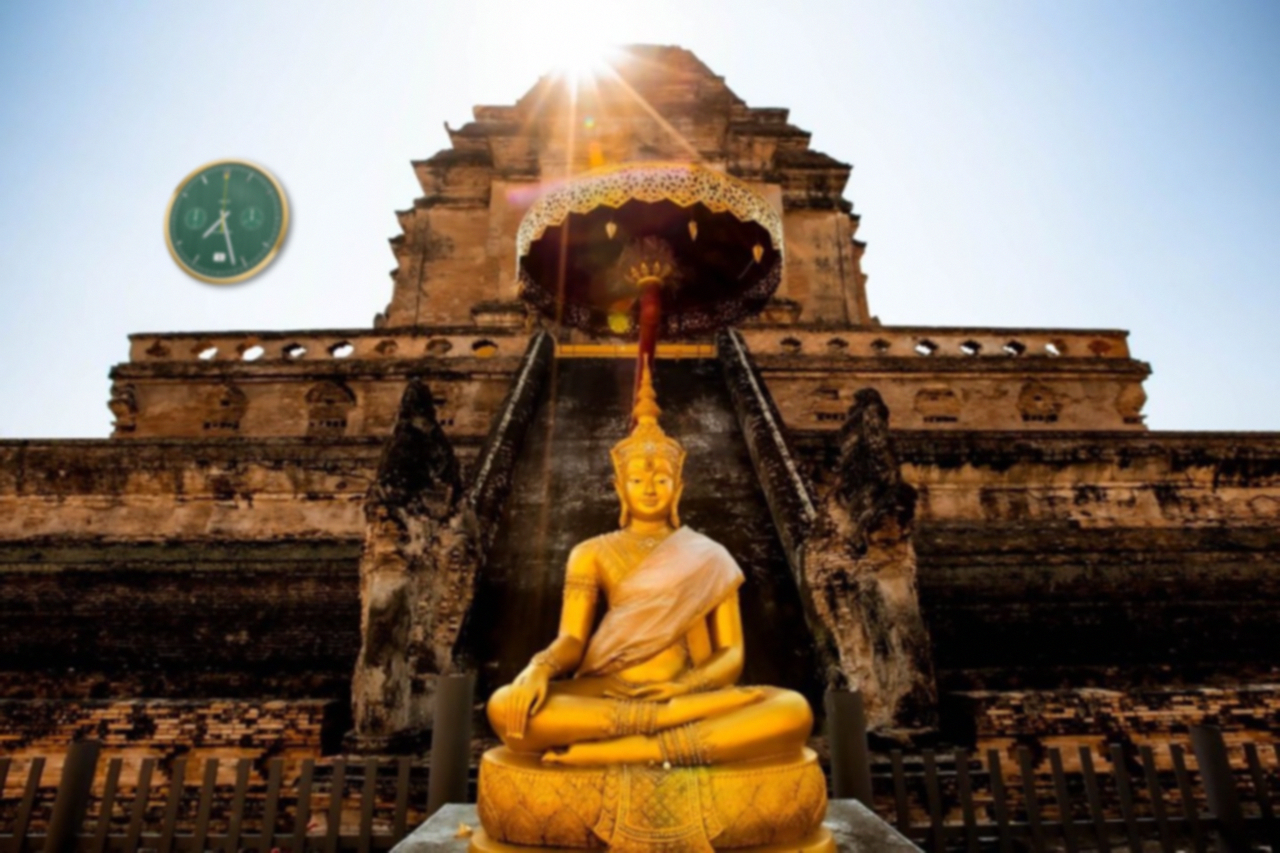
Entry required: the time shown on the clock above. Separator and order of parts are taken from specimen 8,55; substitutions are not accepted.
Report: 7,27
